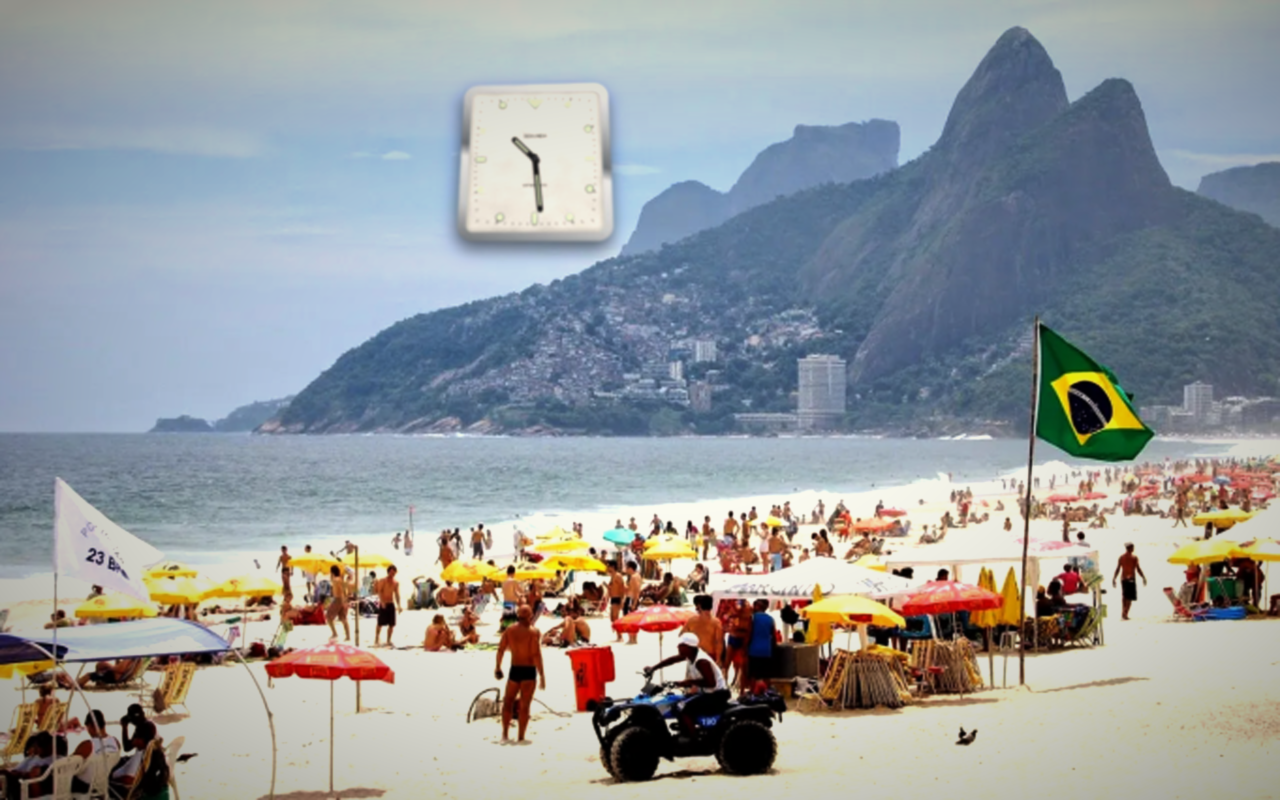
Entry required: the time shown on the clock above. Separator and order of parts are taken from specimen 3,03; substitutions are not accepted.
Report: 10,29
